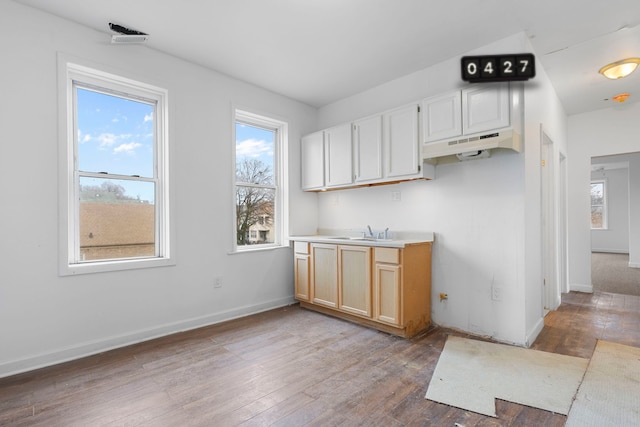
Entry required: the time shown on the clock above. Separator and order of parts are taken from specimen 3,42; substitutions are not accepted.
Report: 4,27
